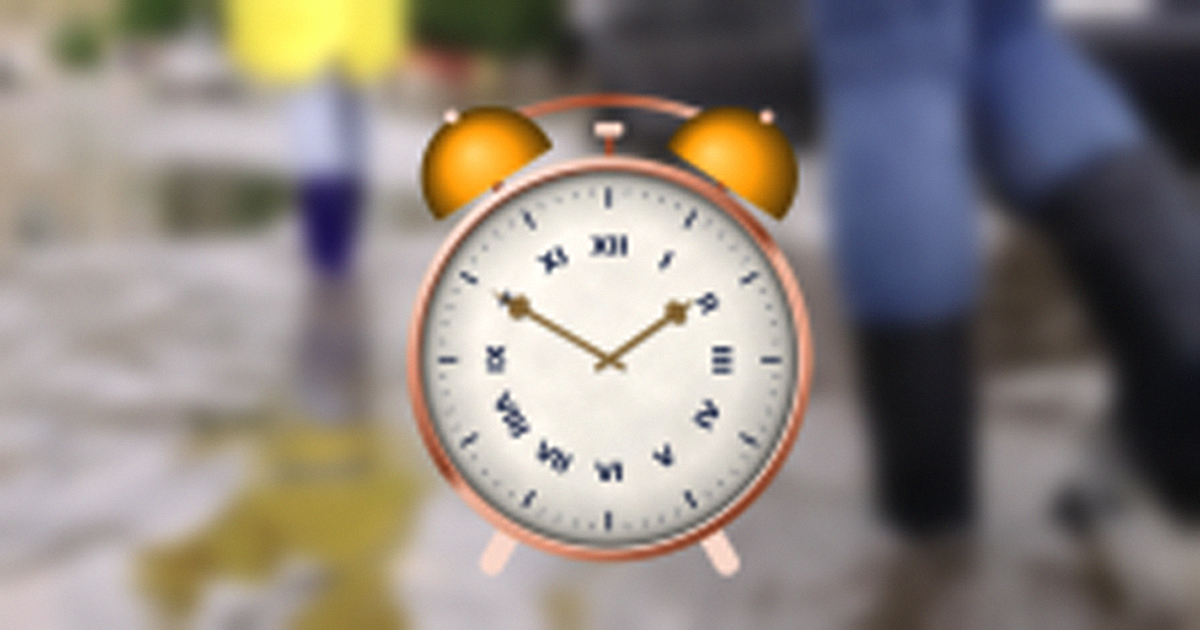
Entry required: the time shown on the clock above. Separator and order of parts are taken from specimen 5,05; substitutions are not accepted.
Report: 1,50
